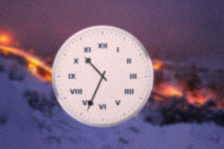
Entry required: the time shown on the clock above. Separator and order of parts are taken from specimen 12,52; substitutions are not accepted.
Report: 10,34
